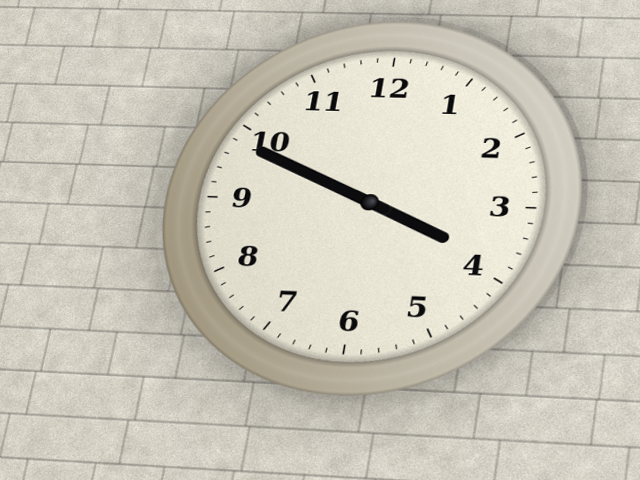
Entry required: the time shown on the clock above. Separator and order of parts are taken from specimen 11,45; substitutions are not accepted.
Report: 3,49
